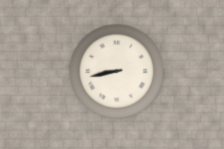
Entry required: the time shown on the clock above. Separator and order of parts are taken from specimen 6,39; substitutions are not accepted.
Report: 8,43
